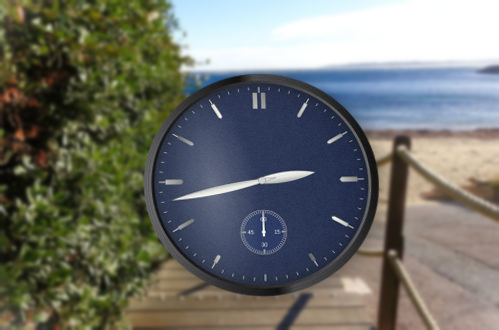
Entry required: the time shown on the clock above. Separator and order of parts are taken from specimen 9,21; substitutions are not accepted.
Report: 2,43
